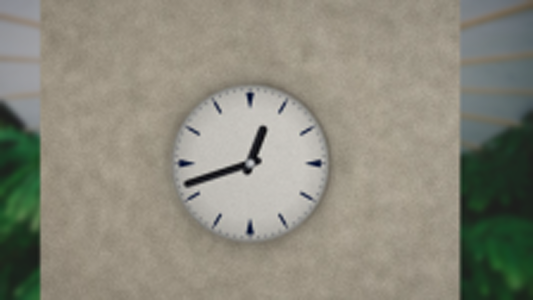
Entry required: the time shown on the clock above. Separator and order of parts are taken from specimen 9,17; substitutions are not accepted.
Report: 12,42
